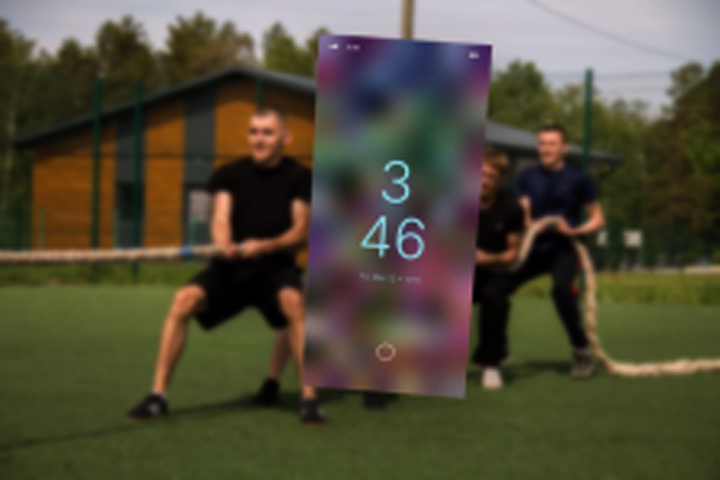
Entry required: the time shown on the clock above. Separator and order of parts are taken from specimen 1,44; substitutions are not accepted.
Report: 3,46
